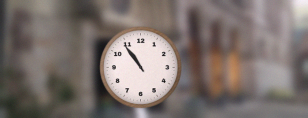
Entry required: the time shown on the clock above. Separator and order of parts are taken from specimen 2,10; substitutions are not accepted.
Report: 10,54
